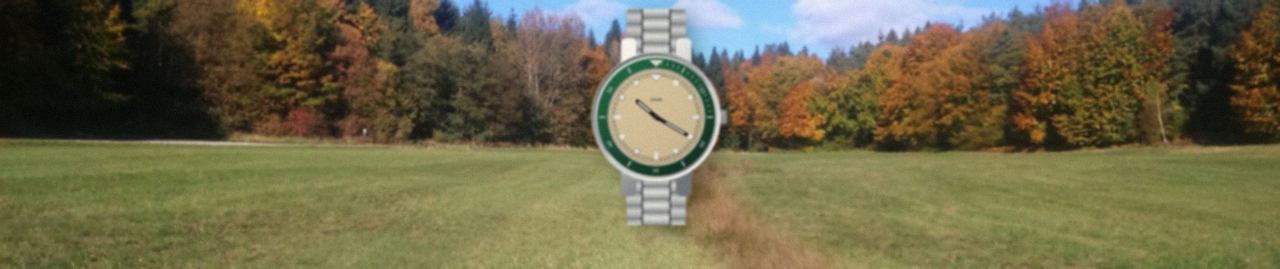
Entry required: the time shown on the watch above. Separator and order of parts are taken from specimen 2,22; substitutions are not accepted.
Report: 10,20
